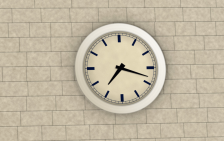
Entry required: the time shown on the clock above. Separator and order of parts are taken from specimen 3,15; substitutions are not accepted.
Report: 7,18
